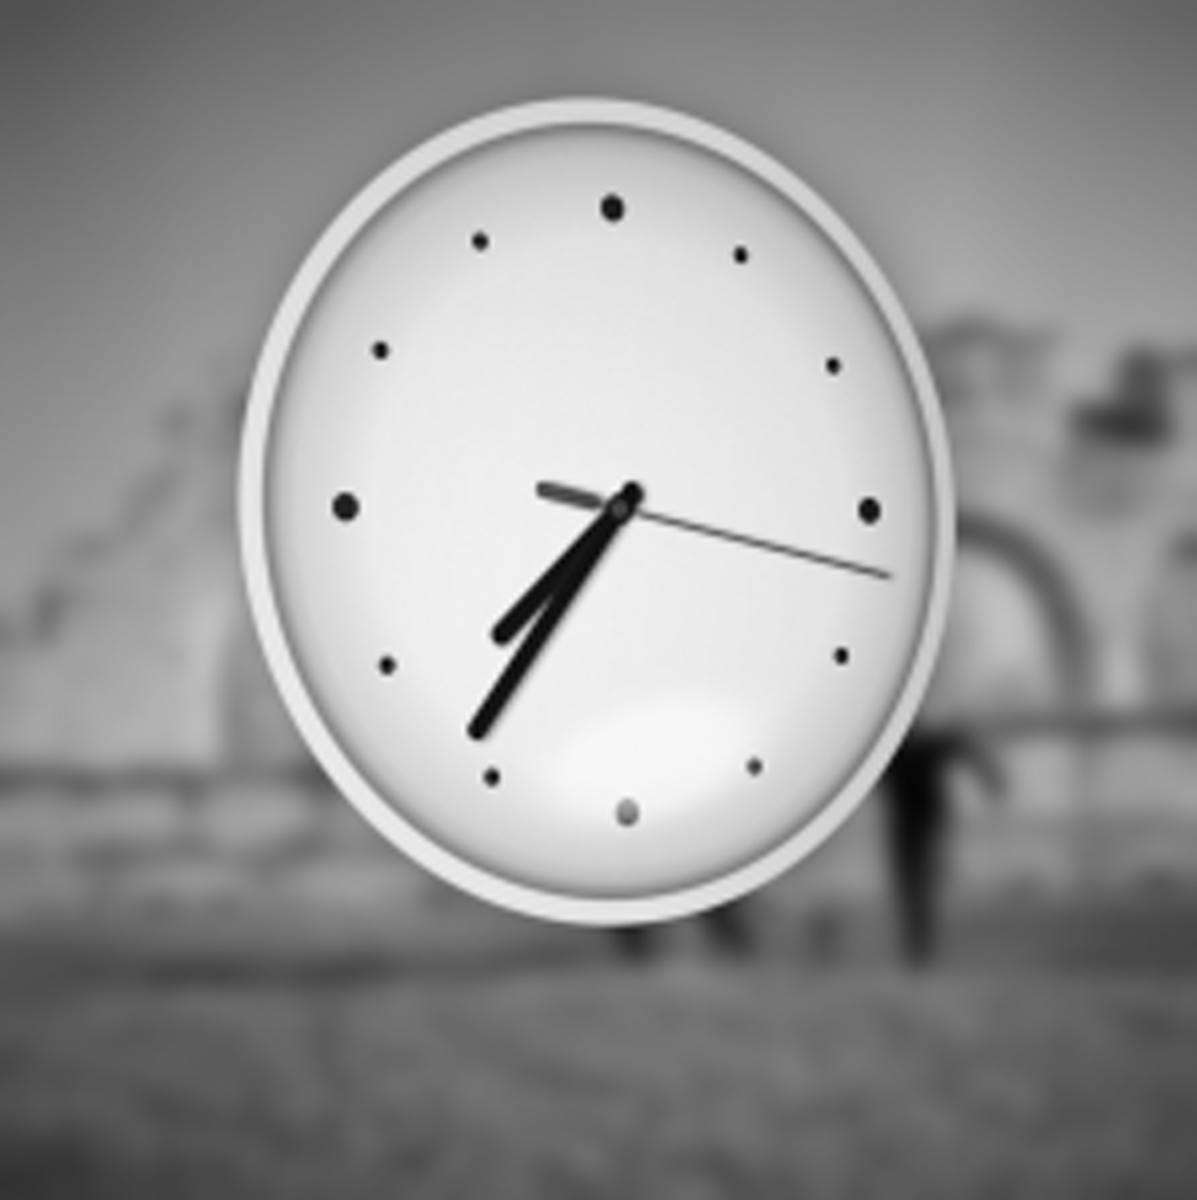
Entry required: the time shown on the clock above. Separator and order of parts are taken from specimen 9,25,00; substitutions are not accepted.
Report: 7,36,17
